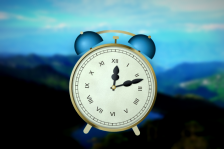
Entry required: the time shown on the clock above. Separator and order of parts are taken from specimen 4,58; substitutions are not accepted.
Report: 12,12
